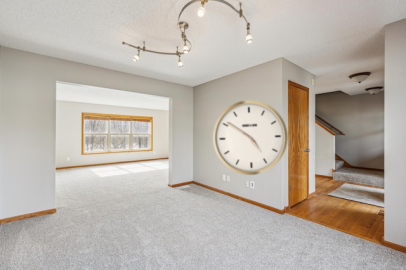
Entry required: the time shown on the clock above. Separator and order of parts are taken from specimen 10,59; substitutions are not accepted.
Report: 4,51
